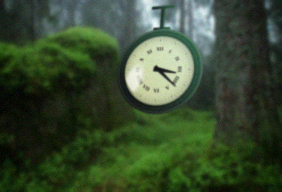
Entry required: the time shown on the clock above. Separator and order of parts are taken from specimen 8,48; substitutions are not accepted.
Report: 3,22
